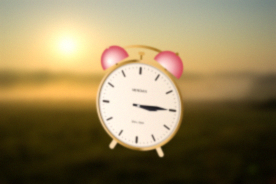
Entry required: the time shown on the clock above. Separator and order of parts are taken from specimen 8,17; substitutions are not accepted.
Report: 3,15
